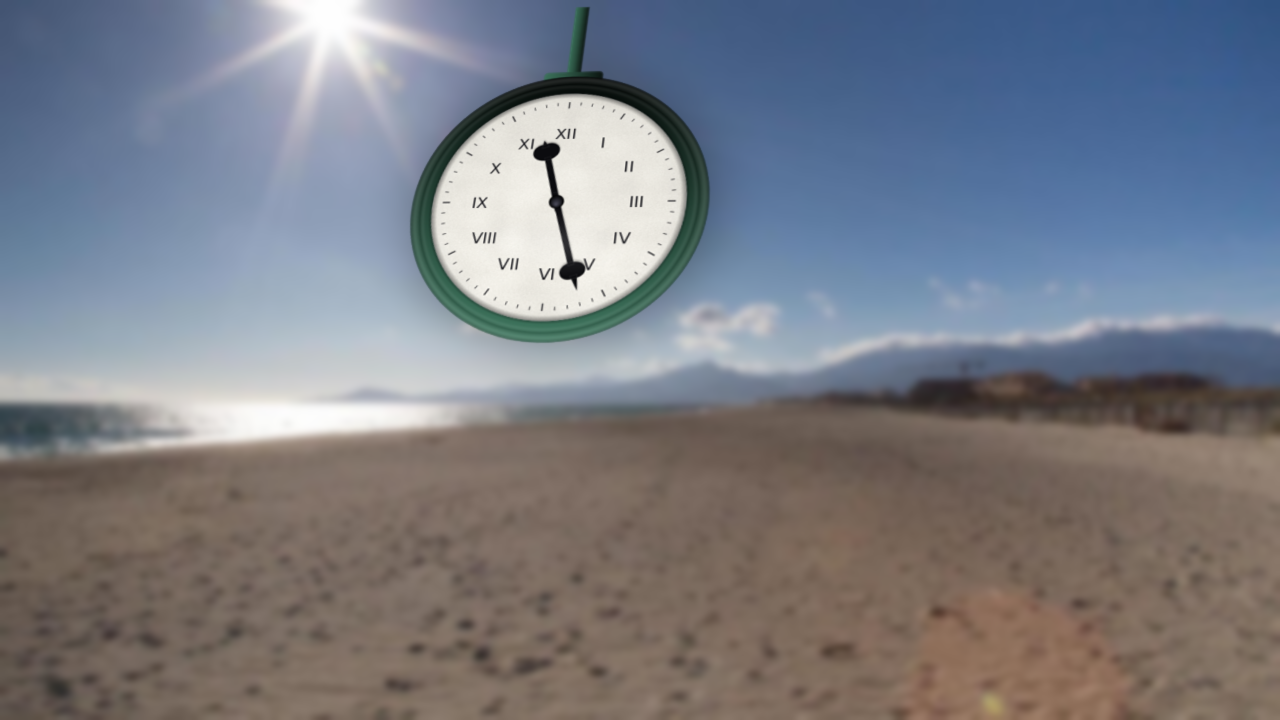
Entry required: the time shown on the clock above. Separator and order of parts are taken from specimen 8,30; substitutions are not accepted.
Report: 11,27
